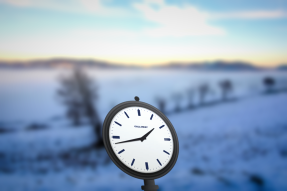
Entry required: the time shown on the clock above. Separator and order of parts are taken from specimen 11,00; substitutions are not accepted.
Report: 1,43
